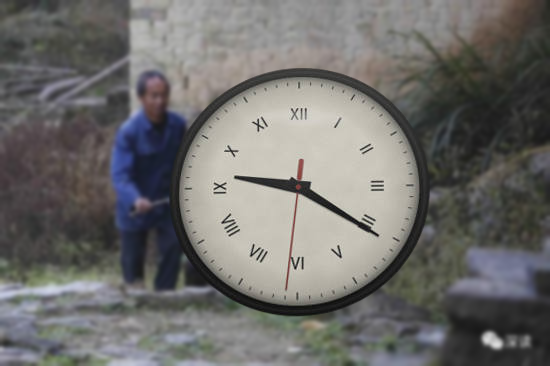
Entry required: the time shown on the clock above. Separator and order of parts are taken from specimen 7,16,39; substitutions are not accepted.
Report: 9,20,31
